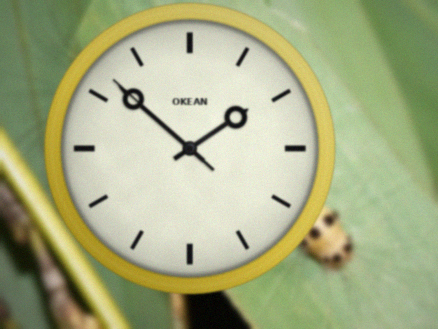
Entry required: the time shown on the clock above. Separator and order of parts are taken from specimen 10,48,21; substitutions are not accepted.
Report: 1,51,52
